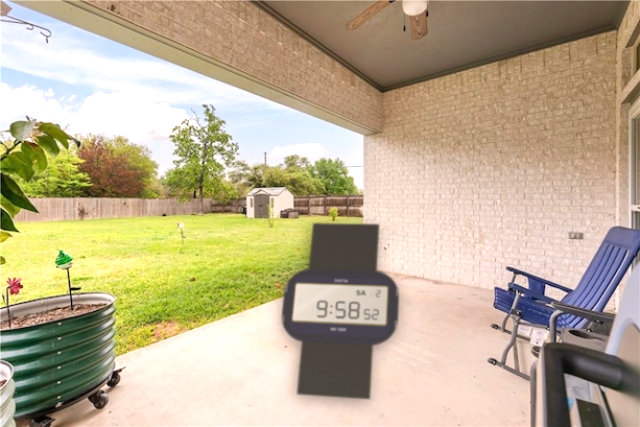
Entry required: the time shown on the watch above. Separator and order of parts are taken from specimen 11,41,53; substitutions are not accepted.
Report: 9,58,52
